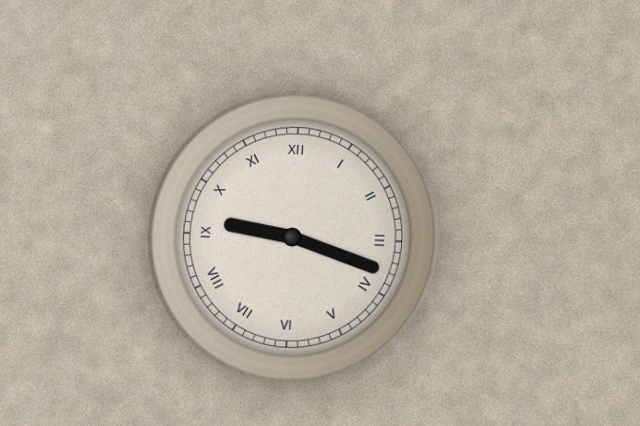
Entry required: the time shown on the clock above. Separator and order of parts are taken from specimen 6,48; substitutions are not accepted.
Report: 9,18
